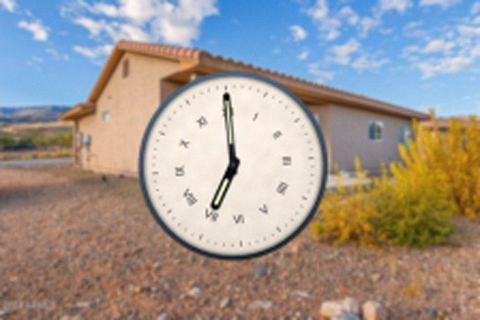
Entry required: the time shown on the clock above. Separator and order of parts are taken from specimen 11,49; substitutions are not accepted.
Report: 7,00
